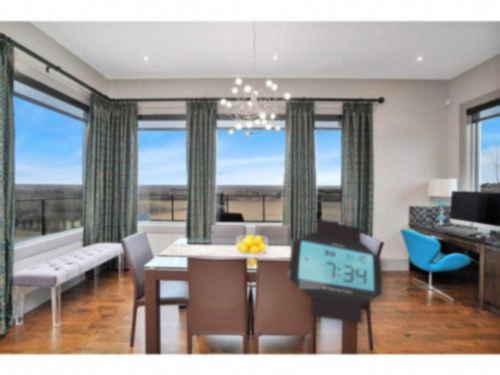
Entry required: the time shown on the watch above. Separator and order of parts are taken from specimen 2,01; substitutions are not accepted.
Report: 7,34
